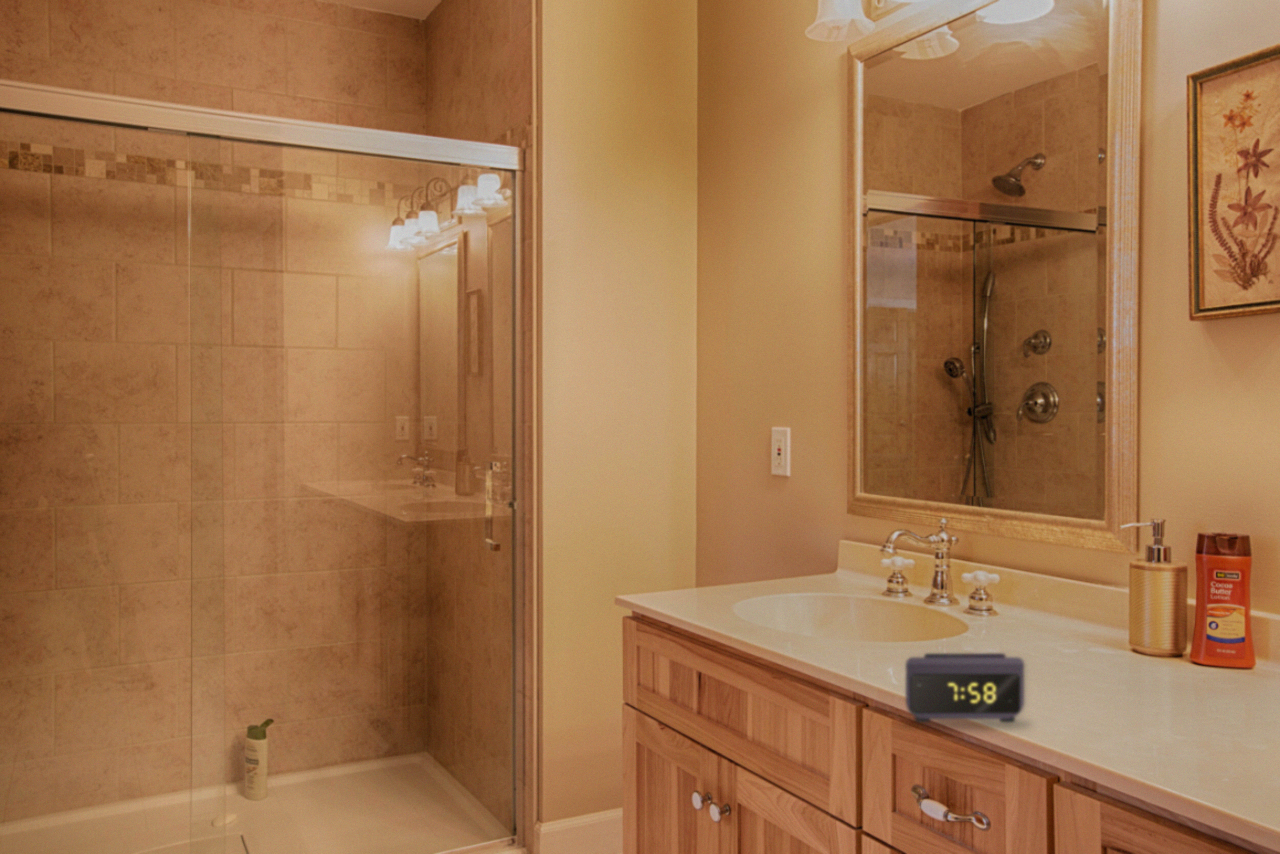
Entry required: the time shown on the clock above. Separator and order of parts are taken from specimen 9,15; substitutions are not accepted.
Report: 7,58
